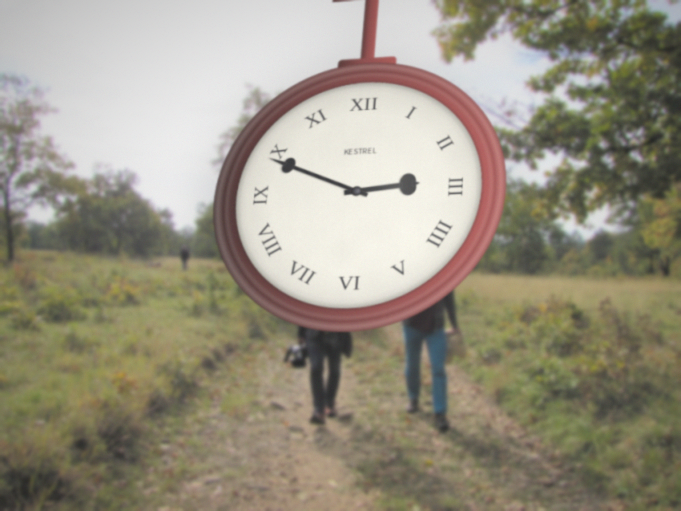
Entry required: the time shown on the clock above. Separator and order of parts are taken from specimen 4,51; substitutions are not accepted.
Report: 2,49
